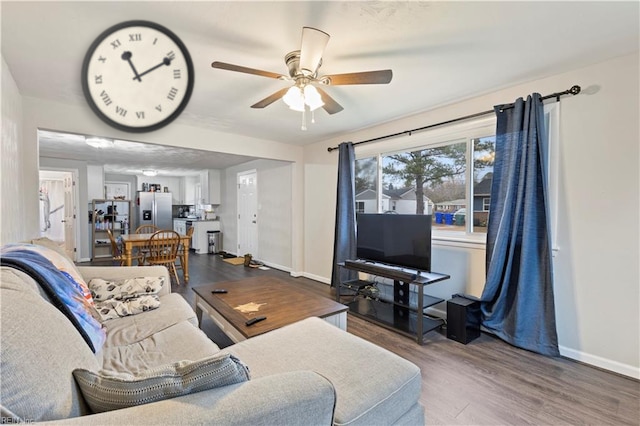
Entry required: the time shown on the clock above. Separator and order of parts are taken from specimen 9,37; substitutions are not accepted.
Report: 11,11
